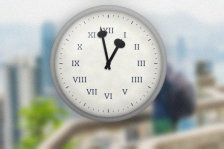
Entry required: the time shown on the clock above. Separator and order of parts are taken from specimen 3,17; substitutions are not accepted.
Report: 12,58
